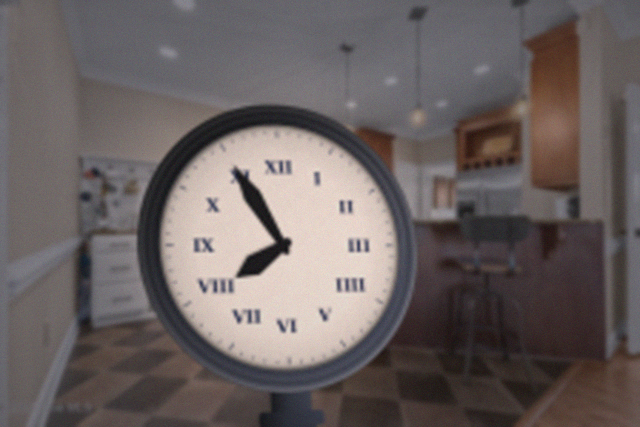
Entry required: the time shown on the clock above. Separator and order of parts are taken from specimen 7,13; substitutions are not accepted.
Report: 7,55
